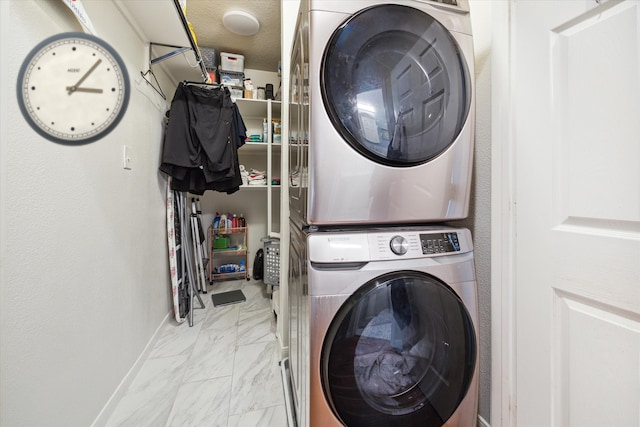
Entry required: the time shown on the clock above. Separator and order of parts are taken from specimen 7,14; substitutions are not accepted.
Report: 3,07
